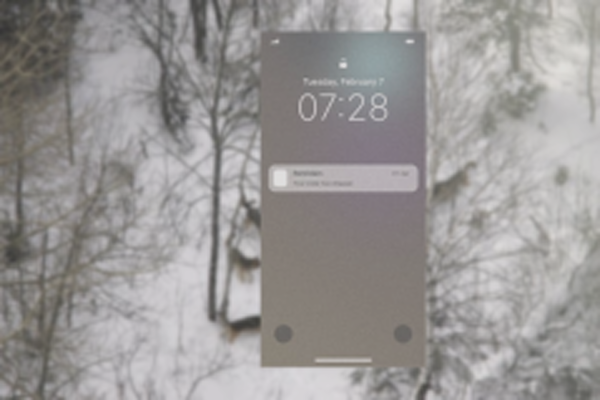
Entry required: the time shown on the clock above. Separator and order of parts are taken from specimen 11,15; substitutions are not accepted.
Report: 7,28
